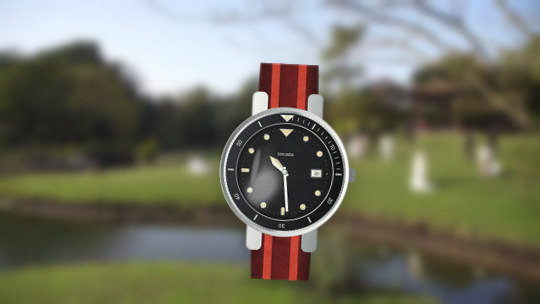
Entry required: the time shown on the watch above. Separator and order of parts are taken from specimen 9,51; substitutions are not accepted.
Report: 10,29
